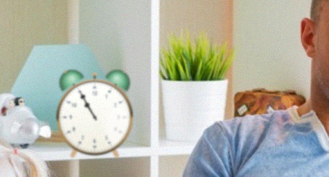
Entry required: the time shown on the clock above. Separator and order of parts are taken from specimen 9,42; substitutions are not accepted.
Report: 10,55
